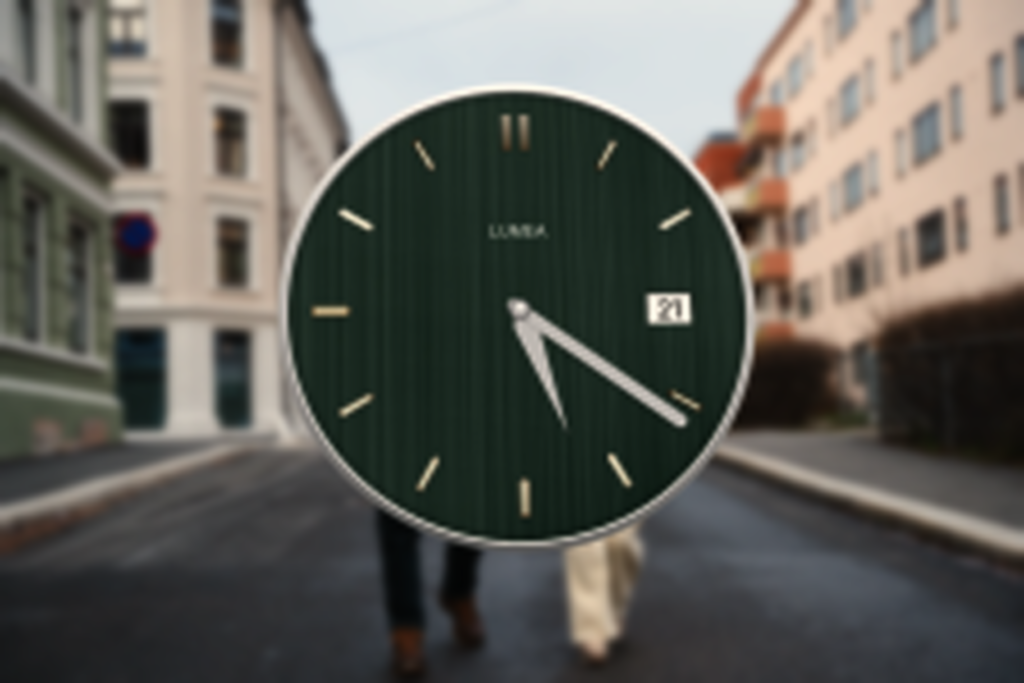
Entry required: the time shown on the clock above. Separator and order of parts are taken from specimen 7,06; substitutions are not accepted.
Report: 5,21
